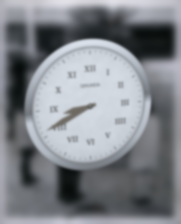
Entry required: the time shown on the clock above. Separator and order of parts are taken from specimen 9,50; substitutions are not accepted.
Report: 8,41
